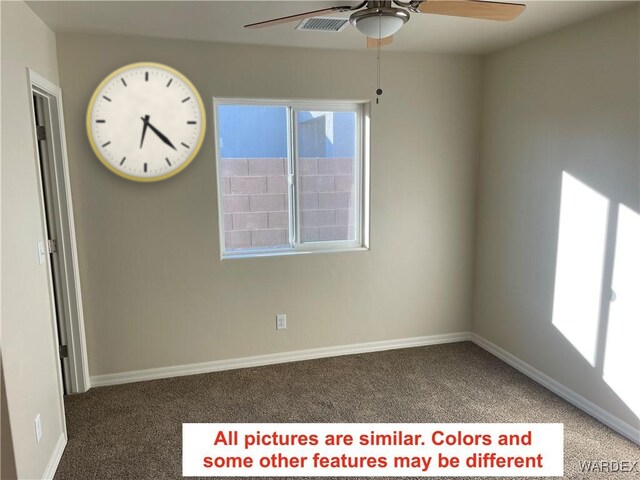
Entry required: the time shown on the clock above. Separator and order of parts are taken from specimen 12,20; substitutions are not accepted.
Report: 6,22
